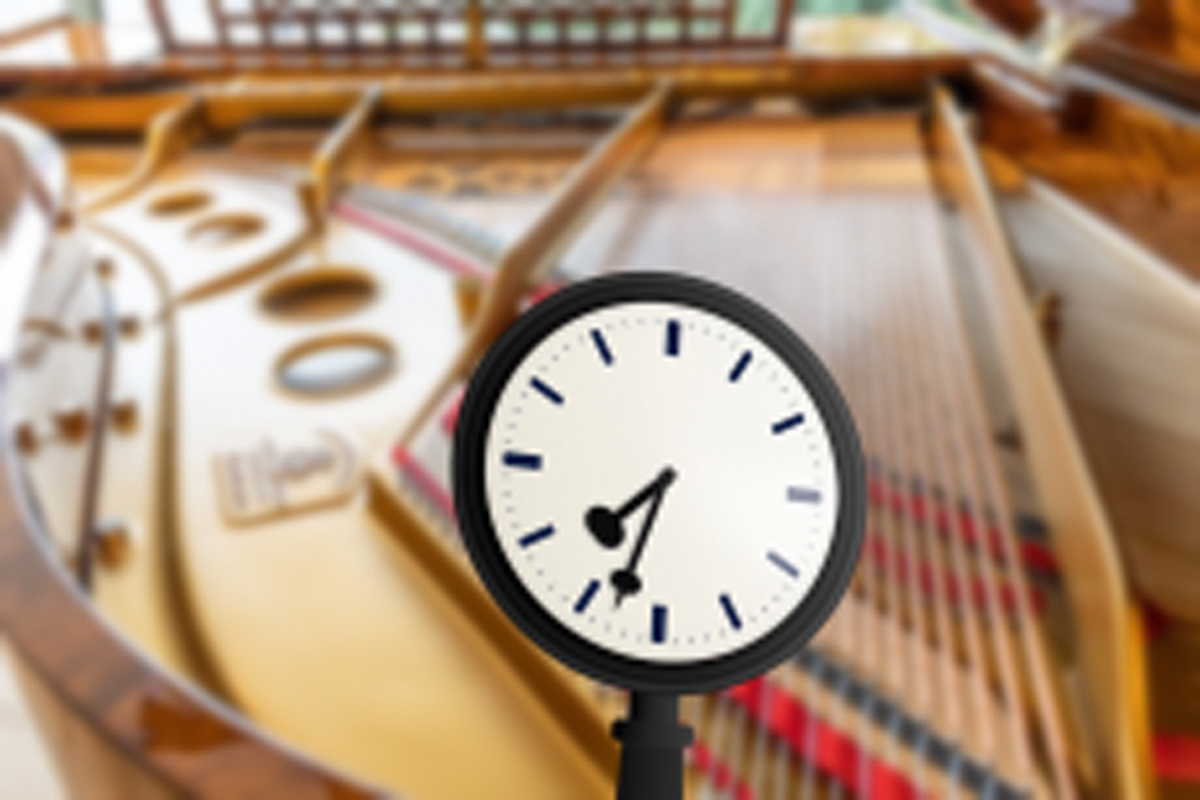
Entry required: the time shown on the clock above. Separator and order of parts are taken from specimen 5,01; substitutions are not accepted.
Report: 7,33
